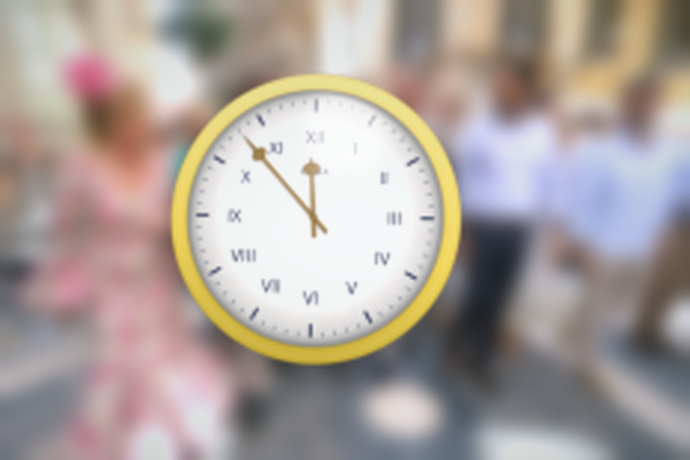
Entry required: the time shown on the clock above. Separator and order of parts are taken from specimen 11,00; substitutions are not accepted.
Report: 11,53
